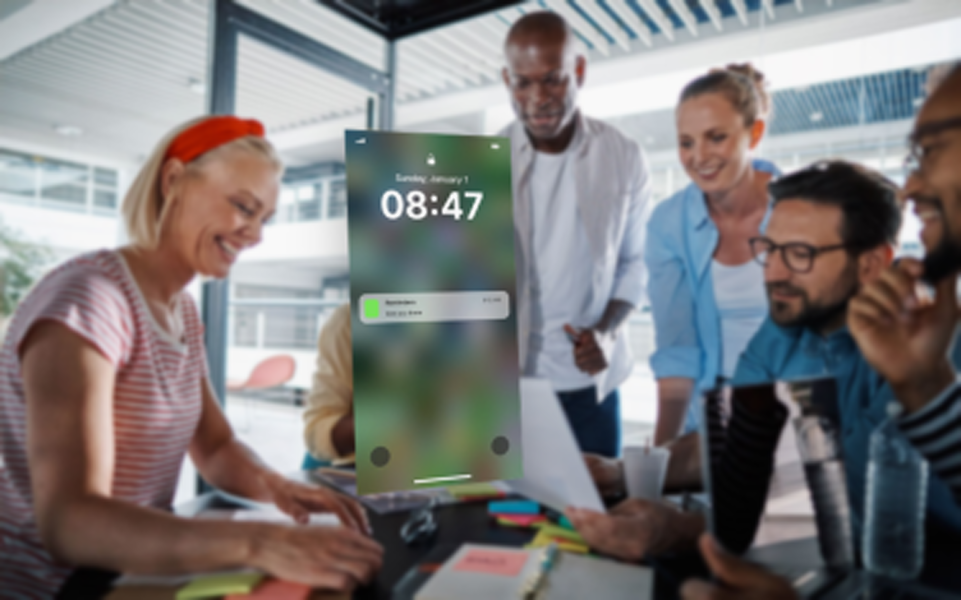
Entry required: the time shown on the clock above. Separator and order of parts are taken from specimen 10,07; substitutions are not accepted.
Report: 8,47
